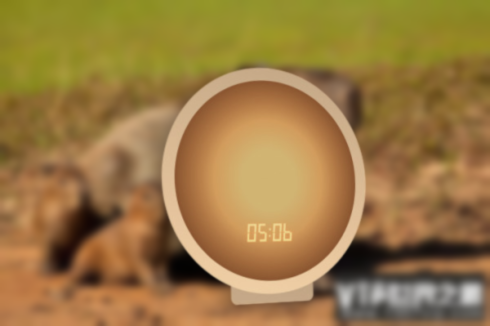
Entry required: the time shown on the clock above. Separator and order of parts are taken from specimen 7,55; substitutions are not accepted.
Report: 5,06
